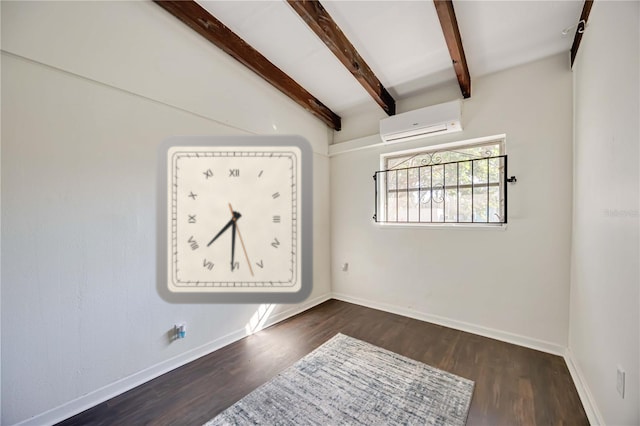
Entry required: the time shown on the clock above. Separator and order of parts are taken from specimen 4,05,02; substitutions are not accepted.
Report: 7,30,27
